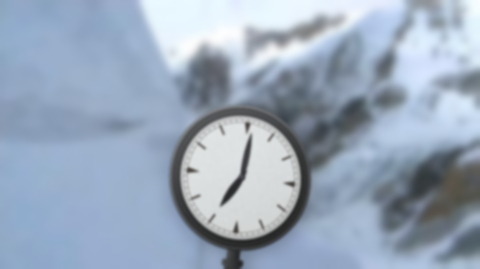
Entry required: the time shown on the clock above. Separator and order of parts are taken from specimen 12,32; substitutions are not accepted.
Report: 7,01
